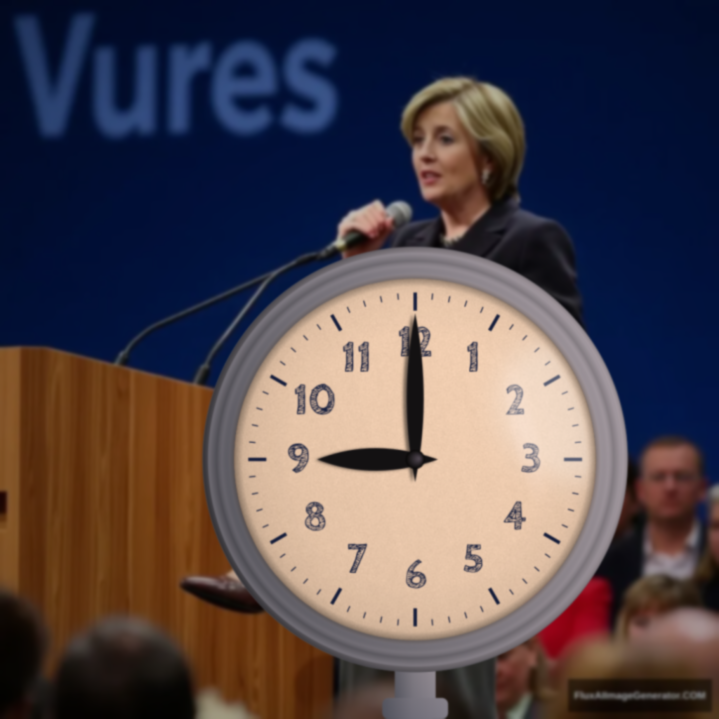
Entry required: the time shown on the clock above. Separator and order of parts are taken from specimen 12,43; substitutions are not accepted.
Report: 9,00
